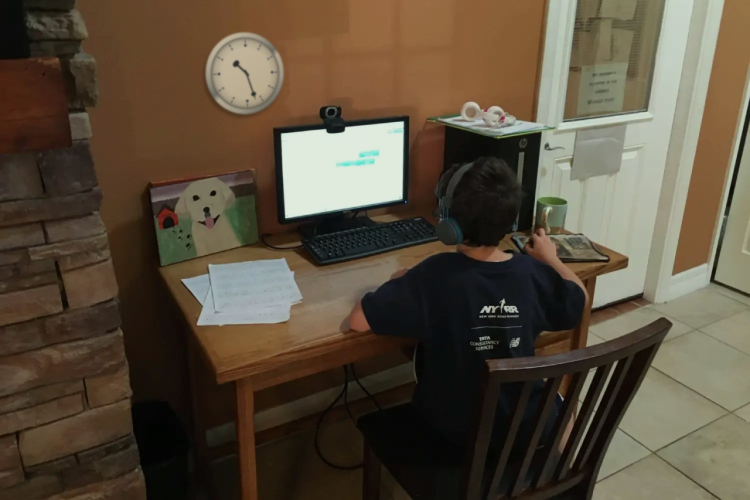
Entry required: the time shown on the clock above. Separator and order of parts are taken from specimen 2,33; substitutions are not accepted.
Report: 10,27
